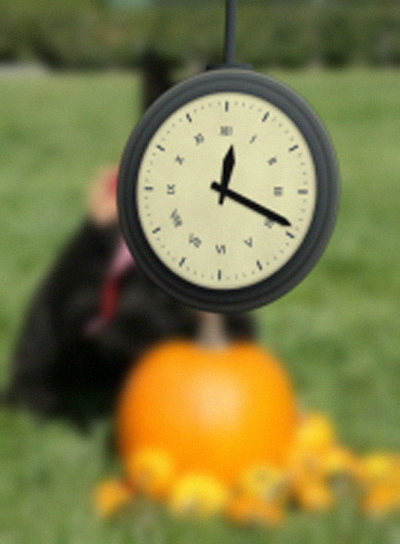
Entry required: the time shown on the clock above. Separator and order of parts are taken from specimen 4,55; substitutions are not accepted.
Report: 12,19
